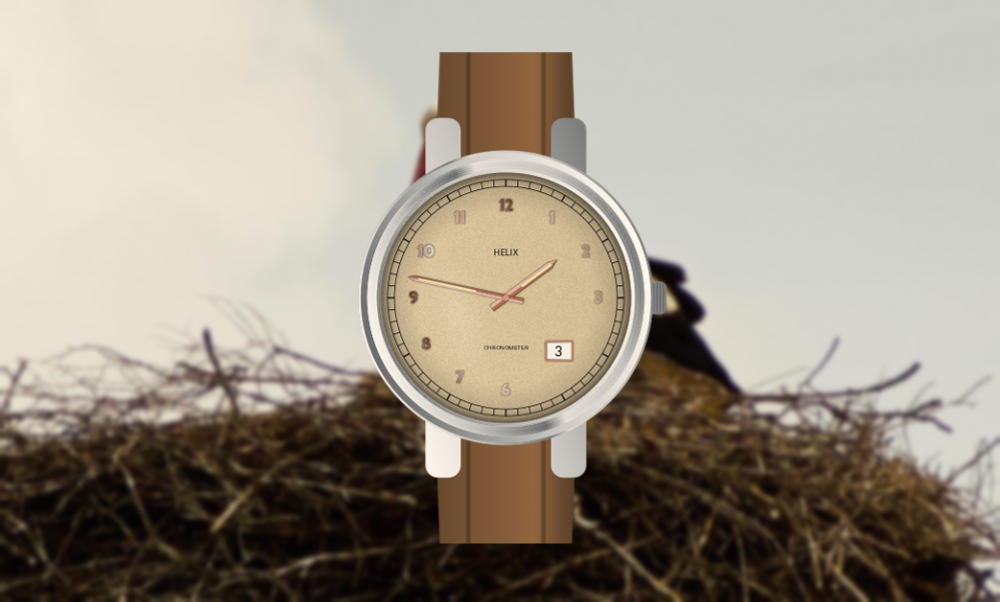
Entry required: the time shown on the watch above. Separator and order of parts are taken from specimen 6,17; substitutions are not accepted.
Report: 1,47
